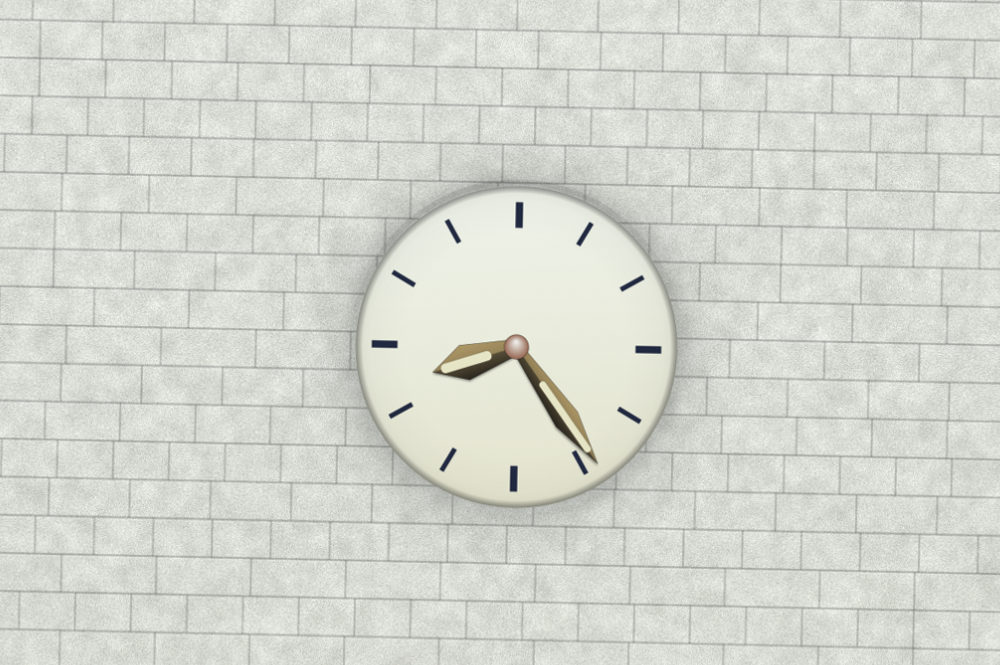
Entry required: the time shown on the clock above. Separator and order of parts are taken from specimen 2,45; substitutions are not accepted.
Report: 8,24
